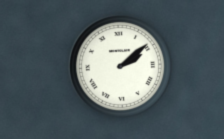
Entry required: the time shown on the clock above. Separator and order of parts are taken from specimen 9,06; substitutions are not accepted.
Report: 2,09
